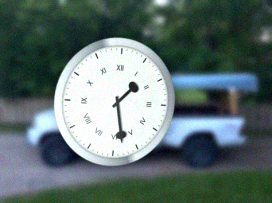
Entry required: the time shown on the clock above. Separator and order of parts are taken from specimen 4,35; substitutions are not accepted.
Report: 1,28
